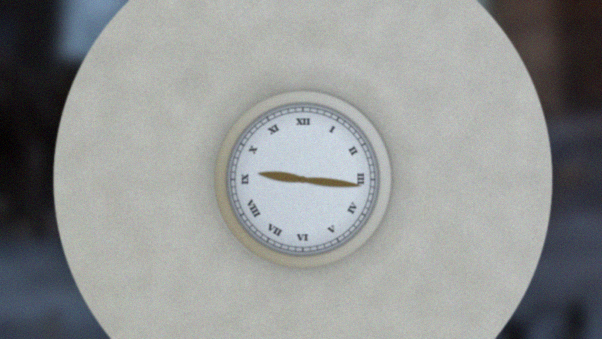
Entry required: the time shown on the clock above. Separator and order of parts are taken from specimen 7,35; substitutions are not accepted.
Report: 9,16
